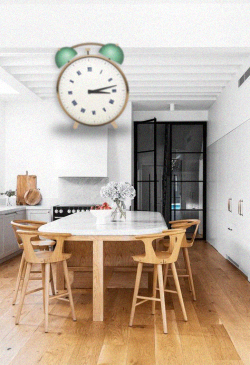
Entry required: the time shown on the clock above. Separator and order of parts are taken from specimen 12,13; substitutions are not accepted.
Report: 3,13
